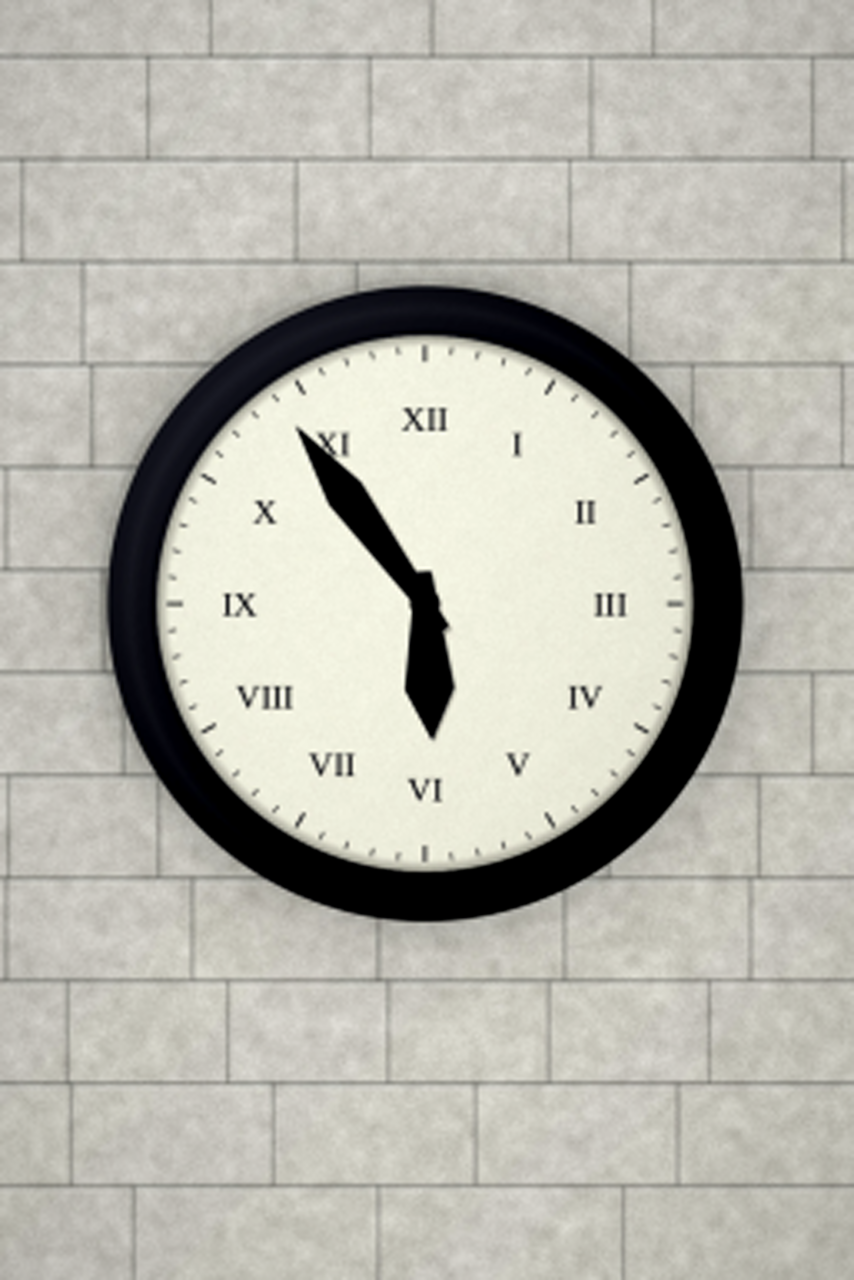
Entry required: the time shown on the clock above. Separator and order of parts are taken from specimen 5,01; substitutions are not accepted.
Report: 5,54
